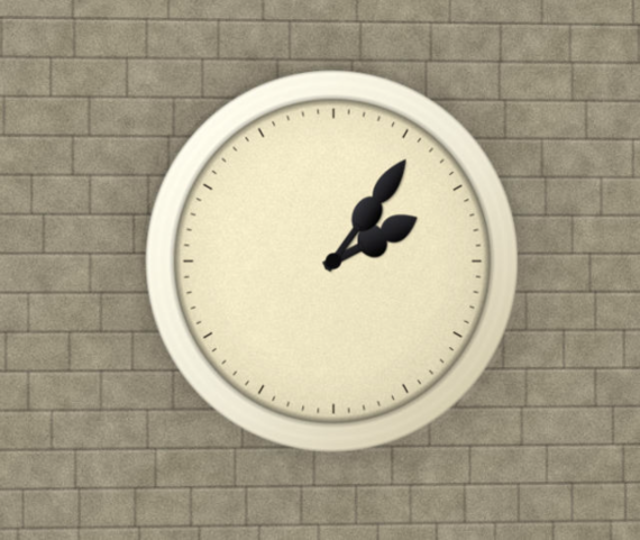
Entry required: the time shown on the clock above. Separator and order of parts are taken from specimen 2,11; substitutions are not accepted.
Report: 2,06
